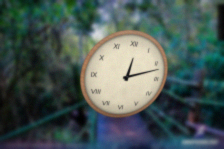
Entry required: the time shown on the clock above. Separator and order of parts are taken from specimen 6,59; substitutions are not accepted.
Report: 12,12
